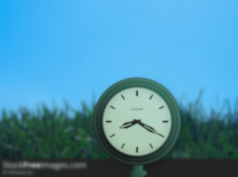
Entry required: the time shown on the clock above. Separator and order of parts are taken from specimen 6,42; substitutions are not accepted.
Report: 8,20
